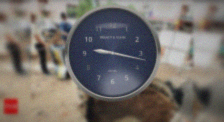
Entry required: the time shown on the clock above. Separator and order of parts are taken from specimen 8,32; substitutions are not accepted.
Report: 9,17
